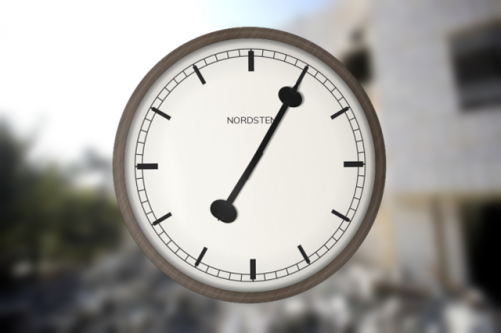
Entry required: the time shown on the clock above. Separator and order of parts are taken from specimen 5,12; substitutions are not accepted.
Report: 7,05
